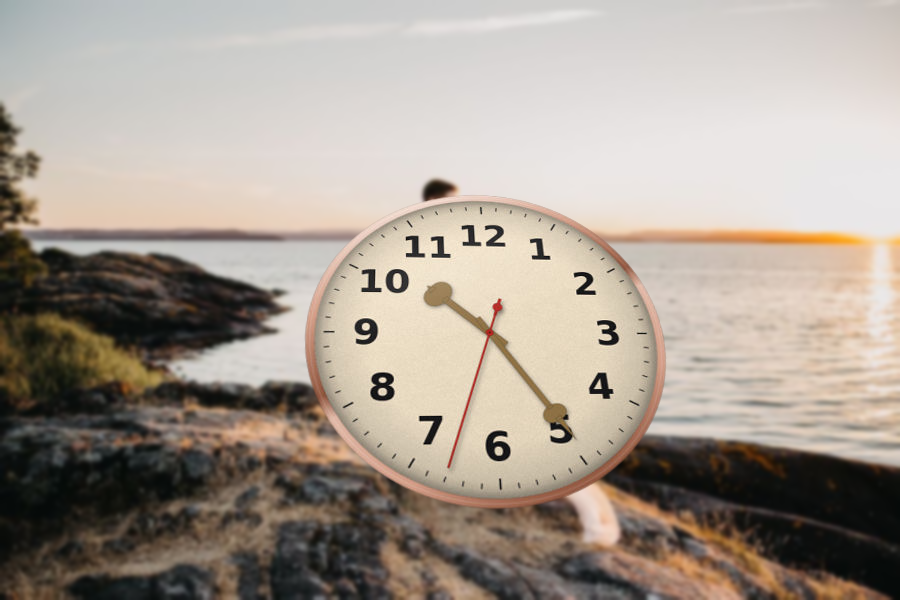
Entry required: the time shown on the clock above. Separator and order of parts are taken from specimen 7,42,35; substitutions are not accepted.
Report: 10,24,33
